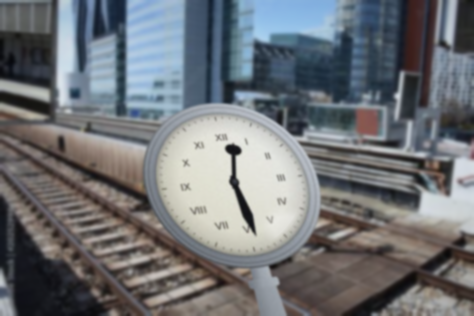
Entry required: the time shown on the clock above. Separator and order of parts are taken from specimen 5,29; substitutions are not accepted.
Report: 12,29
